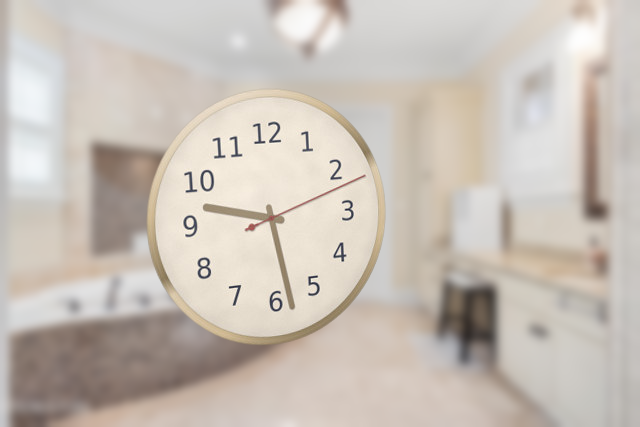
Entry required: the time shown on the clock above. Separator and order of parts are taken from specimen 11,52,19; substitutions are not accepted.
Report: 9,28,12
